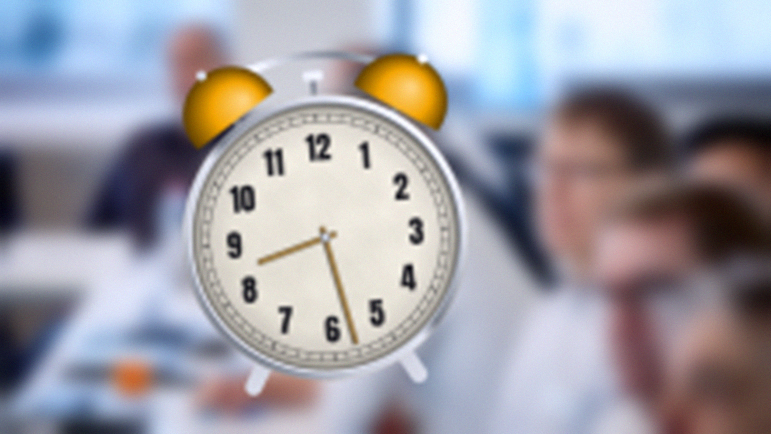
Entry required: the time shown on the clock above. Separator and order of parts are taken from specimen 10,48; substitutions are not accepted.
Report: 8,28
